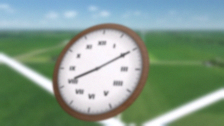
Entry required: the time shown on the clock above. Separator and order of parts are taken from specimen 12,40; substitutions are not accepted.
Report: 8,10
